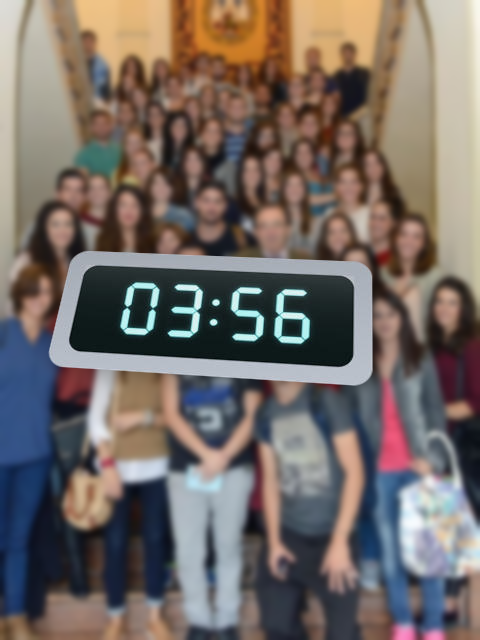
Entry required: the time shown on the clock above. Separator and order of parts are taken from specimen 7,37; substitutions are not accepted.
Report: 3,56
